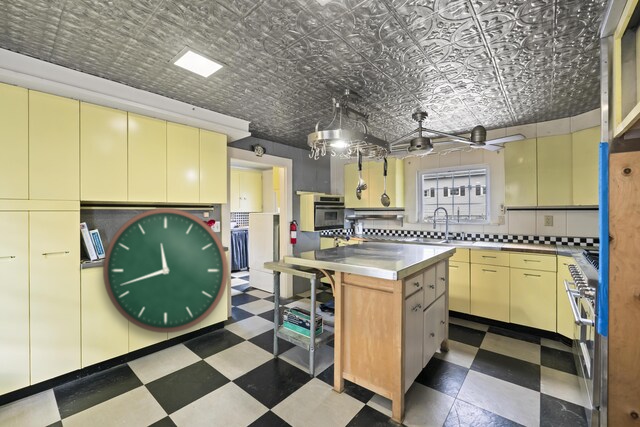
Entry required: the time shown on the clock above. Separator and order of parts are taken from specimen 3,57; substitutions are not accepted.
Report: 11,42
